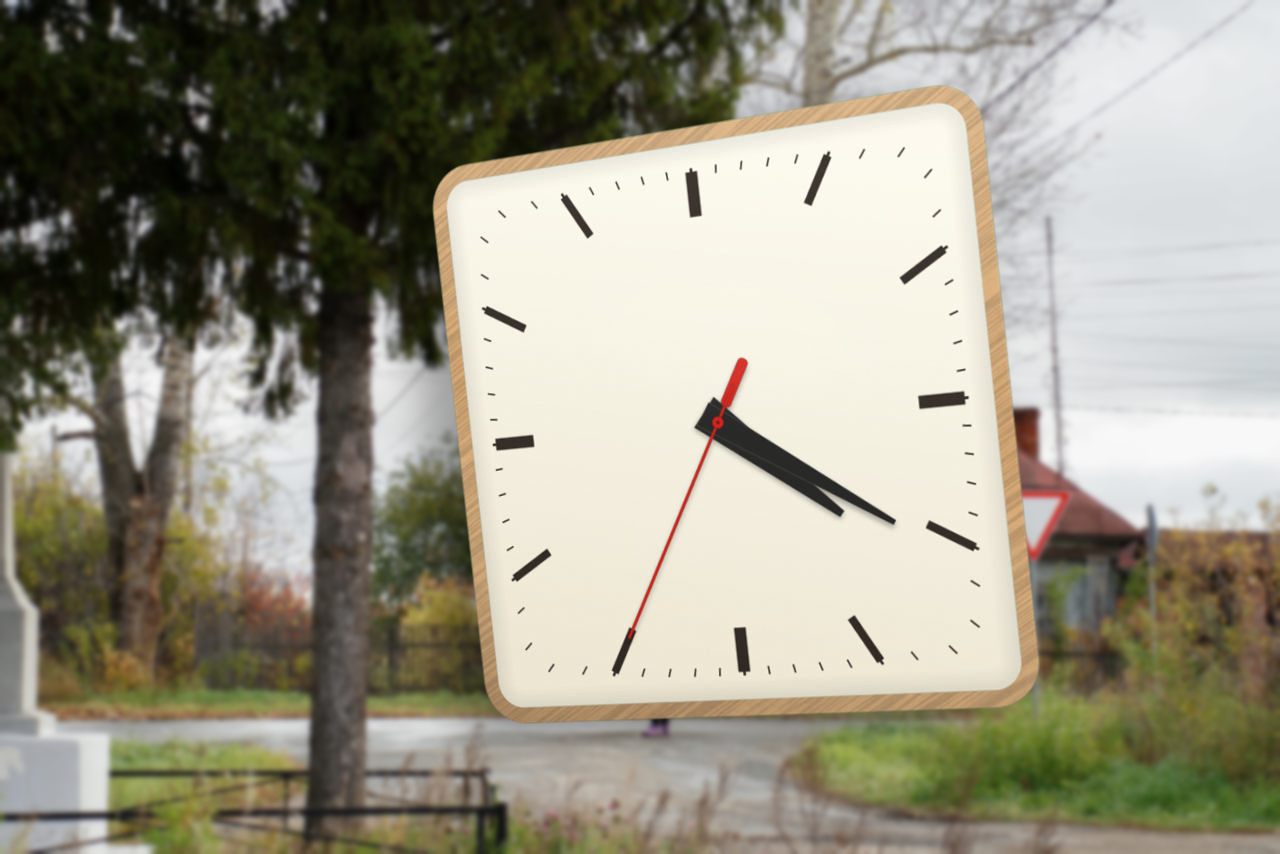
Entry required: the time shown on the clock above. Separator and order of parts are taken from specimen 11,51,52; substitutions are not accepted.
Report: 4,20,35
